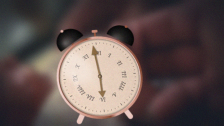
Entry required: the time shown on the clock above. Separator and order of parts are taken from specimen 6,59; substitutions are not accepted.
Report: 5,59
